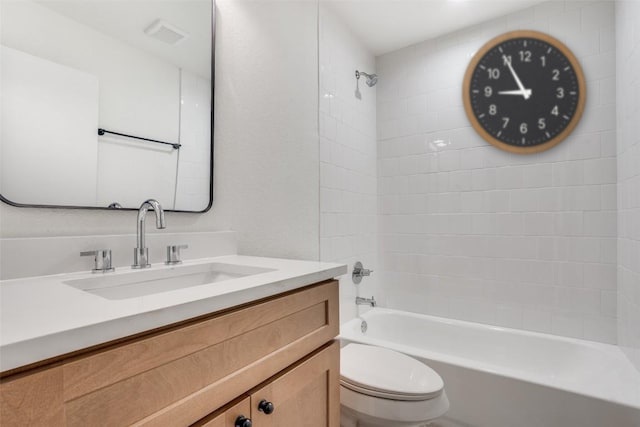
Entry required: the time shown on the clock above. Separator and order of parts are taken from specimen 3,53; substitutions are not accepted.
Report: 8,55
